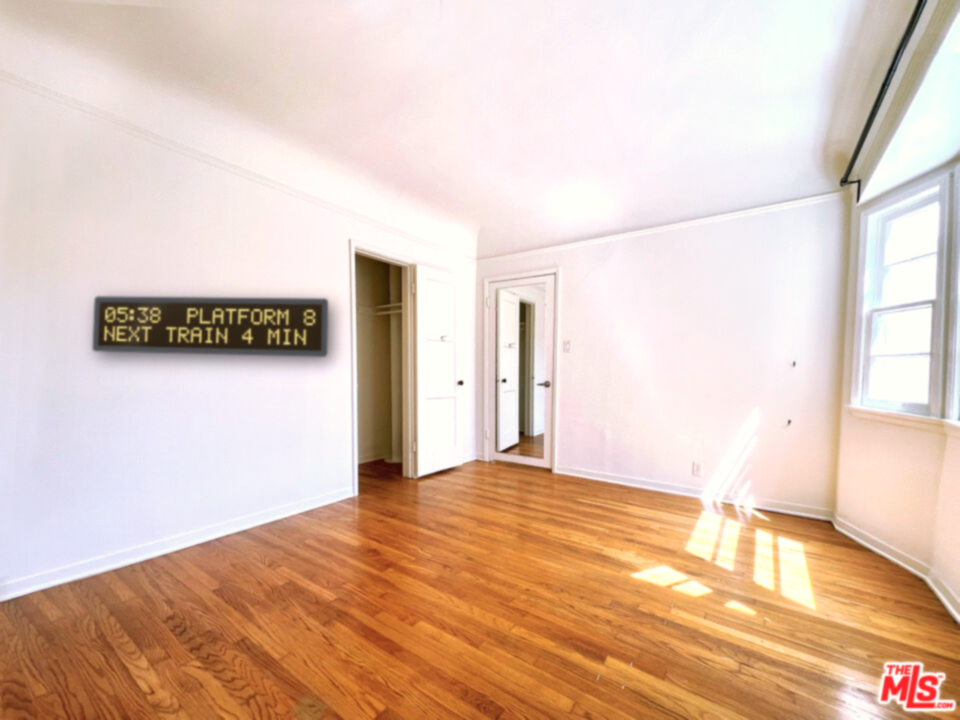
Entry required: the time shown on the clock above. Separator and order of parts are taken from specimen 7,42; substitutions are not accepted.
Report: 5,38
